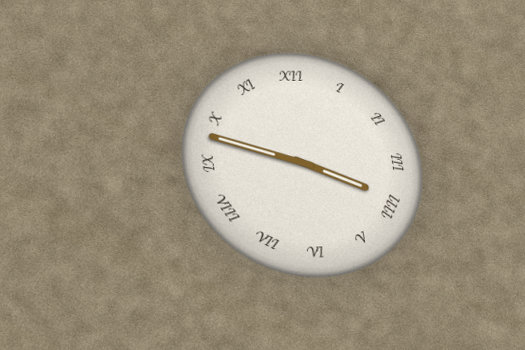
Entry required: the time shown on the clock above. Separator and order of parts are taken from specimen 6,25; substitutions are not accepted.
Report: 3,48
